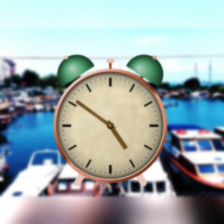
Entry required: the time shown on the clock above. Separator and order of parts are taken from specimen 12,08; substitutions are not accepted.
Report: 4,51
